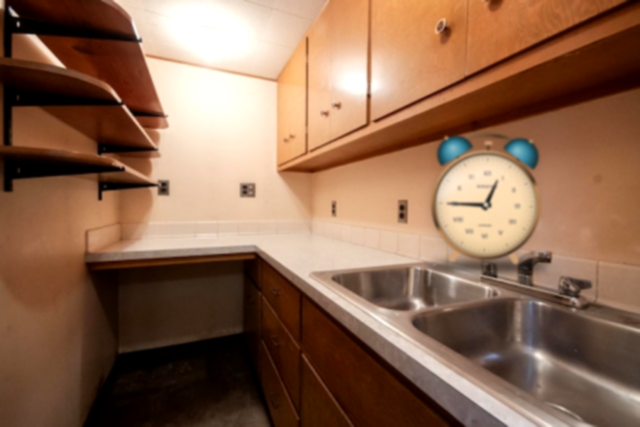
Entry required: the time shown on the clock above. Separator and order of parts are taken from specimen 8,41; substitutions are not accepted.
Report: 12,45
